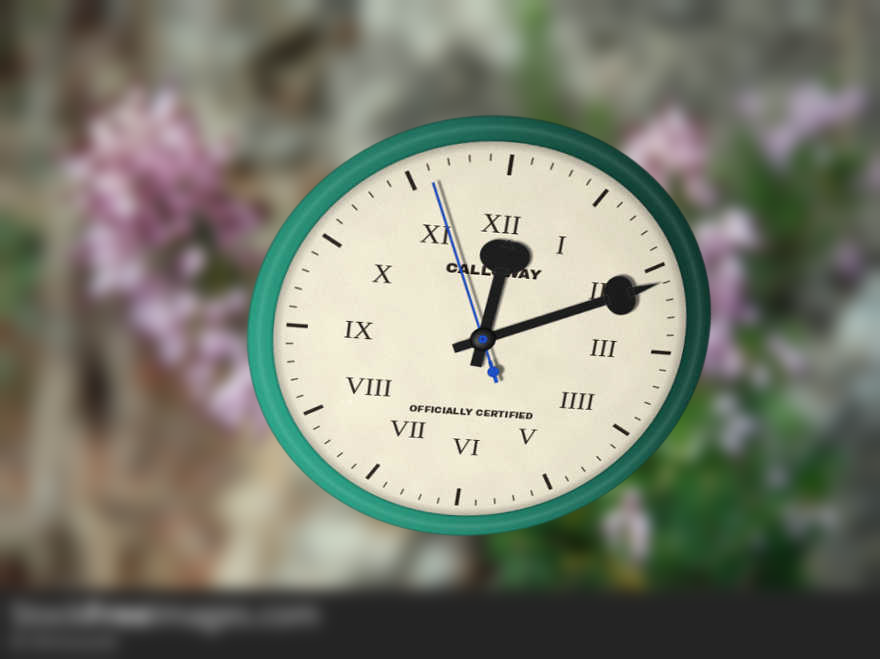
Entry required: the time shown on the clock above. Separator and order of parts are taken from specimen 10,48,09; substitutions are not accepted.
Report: 12,10,56
